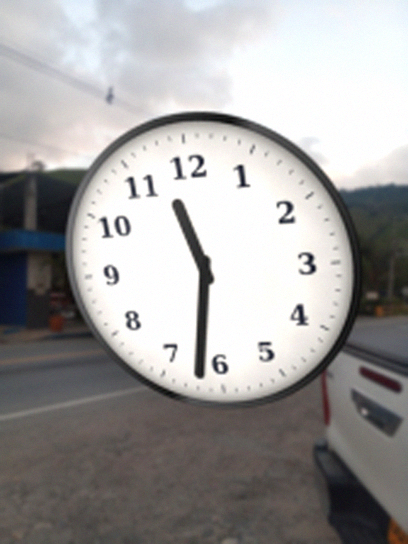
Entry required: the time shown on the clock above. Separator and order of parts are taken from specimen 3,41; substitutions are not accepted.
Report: 11,32
